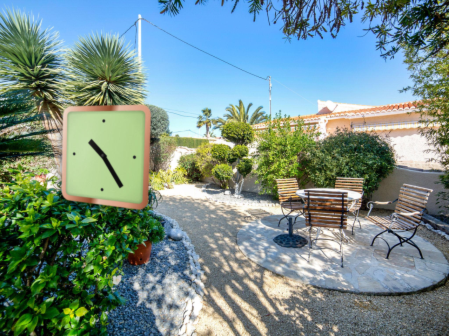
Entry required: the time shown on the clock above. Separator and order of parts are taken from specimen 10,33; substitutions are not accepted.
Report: 10,24
